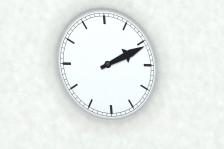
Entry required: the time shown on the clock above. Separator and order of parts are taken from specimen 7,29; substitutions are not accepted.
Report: 2,11
